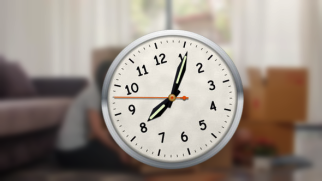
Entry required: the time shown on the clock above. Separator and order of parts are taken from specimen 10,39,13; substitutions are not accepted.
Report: 8,05,48
